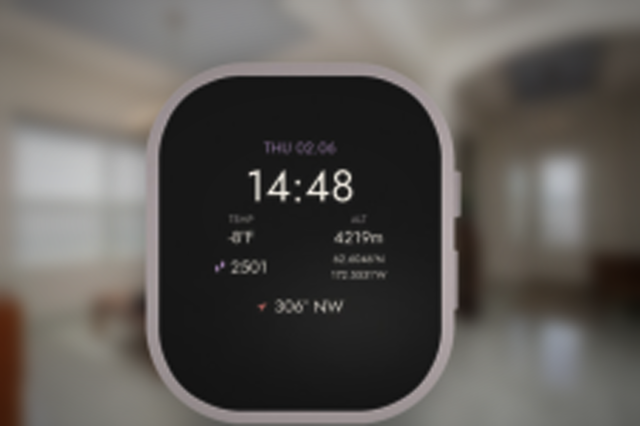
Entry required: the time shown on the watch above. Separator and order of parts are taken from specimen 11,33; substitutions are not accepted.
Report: 14,48
